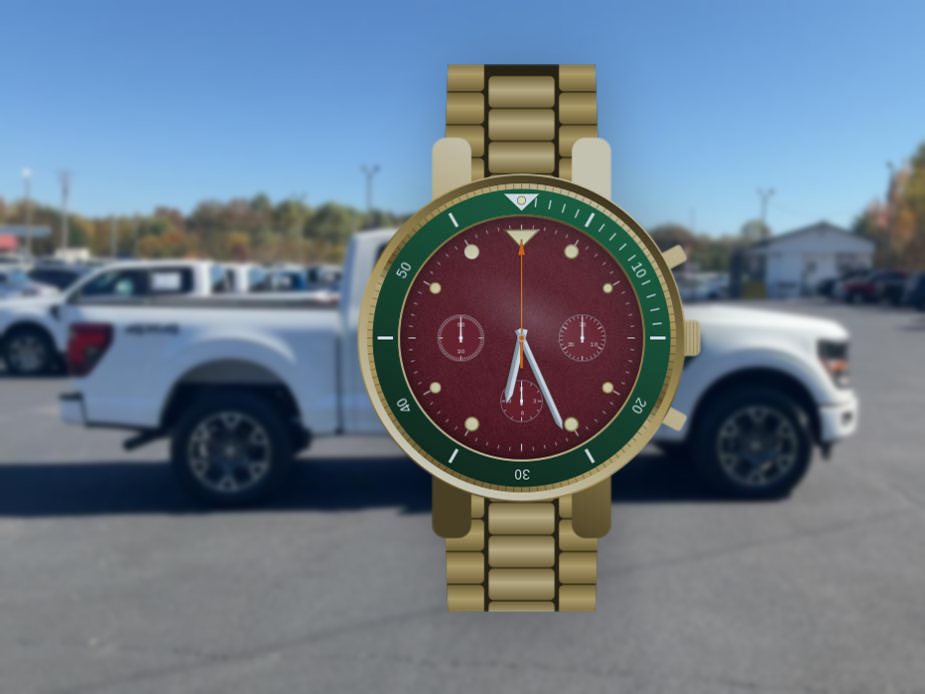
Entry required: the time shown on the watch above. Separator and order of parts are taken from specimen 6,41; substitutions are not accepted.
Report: 6,26
